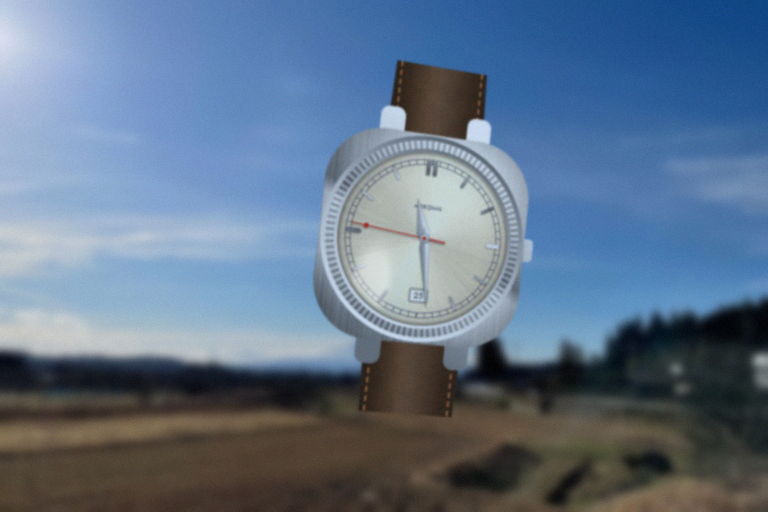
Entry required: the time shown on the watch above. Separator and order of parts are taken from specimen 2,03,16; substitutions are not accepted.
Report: 11,28,46
